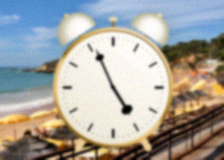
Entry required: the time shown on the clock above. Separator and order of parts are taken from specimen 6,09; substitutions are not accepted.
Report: 4,56
